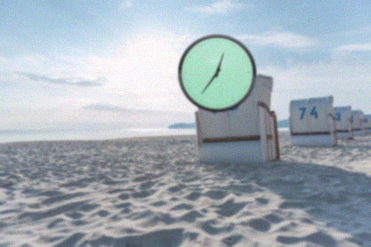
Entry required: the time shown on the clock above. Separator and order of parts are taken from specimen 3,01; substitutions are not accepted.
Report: 12,36
